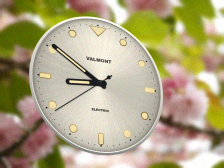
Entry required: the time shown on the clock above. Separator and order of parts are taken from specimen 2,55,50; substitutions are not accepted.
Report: 8,50,39
